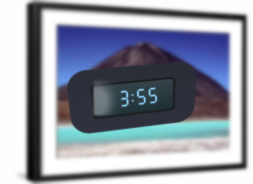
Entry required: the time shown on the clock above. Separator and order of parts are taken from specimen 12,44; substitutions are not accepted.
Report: 3,55
